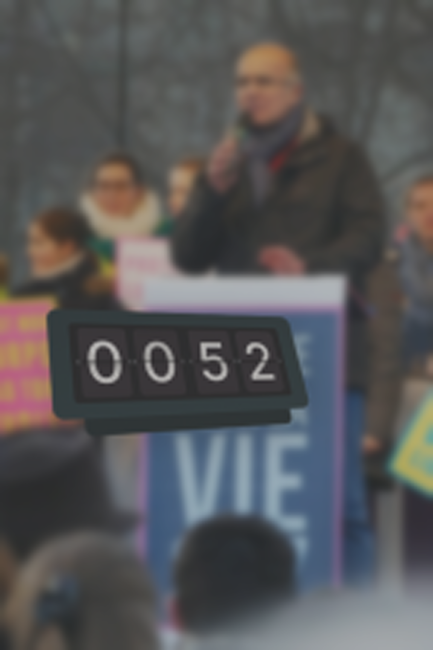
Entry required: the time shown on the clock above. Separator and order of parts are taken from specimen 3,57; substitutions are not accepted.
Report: 0,52
